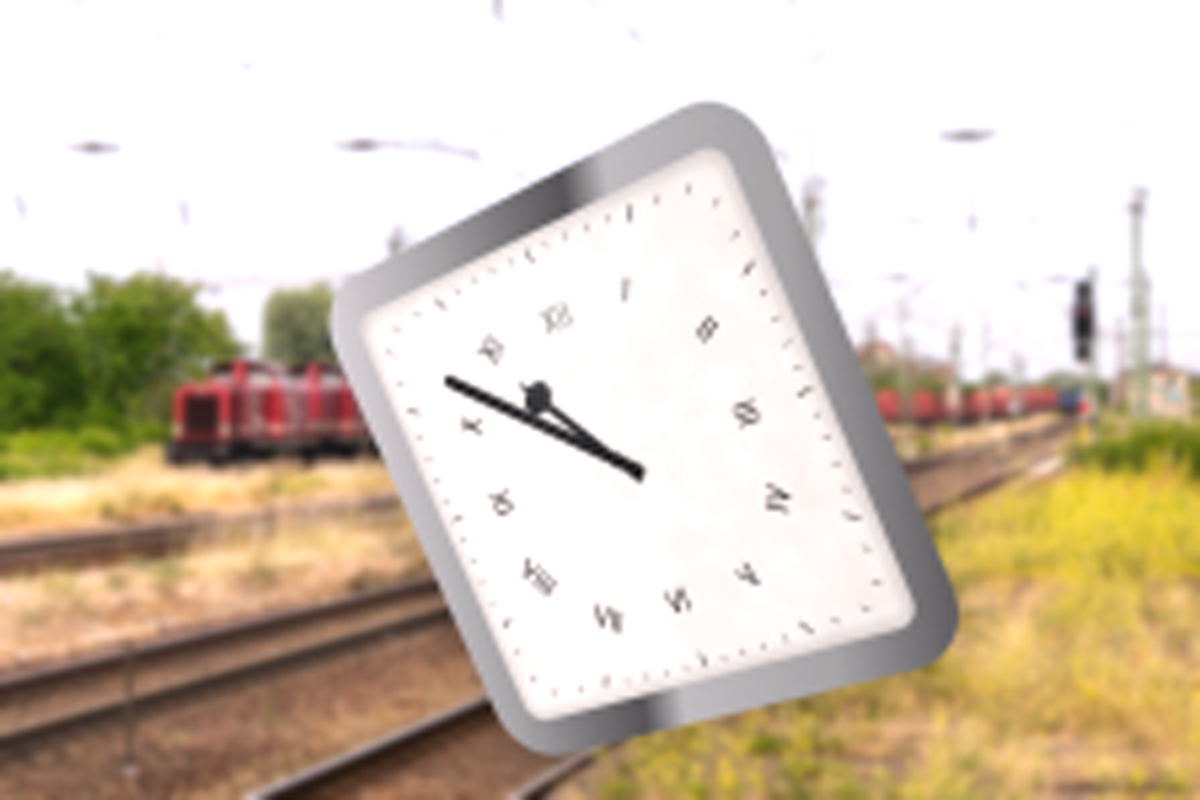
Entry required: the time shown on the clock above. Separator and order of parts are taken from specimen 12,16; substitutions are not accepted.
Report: 10,52
